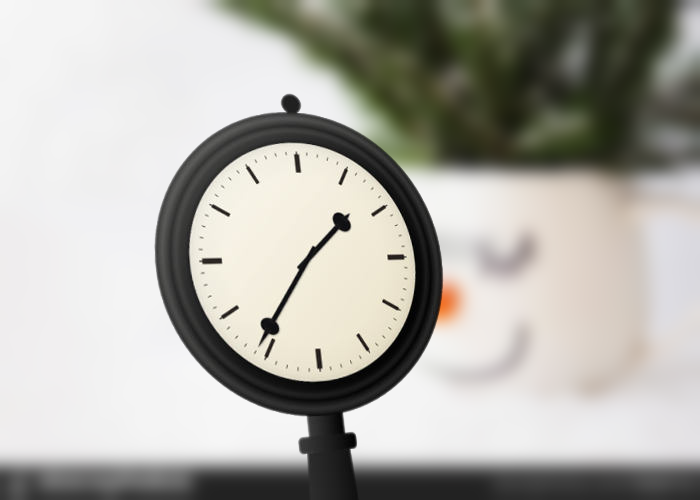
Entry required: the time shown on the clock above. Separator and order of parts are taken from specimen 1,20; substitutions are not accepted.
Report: 1,36
